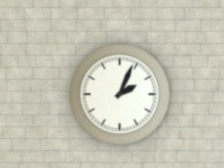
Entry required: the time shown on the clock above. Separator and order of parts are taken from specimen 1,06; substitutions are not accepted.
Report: 2,04
